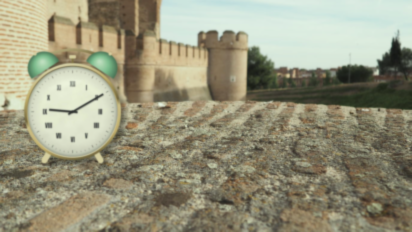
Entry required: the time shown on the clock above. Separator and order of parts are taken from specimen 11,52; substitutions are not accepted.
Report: 9,10
